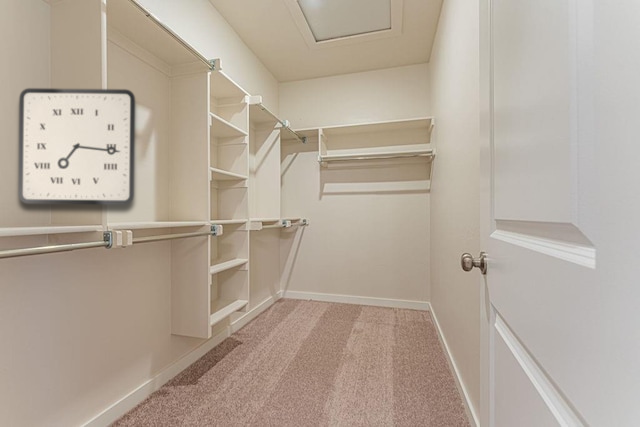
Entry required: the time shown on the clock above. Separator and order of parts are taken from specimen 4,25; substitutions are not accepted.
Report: 7,16
